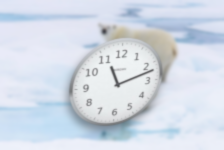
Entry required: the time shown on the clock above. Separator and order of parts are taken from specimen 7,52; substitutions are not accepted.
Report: 11,12
